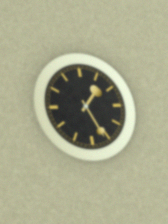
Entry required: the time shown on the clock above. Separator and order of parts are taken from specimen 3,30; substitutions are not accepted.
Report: 1,26
